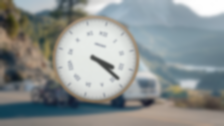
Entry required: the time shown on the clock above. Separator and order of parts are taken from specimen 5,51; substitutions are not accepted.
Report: 3,19
